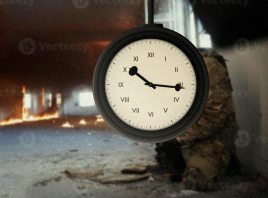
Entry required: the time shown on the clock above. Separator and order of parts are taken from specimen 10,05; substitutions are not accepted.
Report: 10,16
